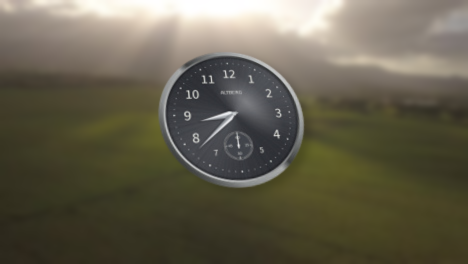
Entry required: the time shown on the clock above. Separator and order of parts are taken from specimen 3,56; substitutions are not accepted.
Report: 8,38
